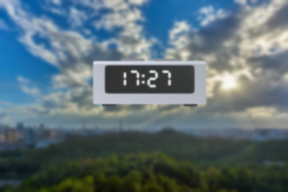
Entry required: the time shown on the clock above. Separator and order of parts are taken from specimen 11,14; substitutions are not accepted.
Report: 17,27
